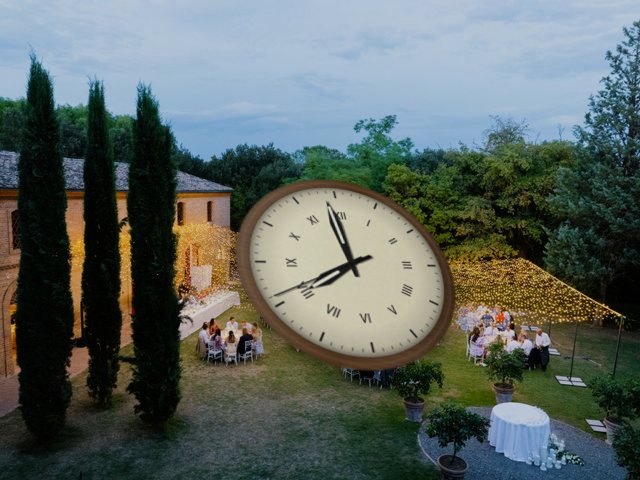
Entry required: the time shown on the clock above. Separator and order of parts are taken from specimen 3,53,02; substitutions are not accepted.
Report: 7,58,41
